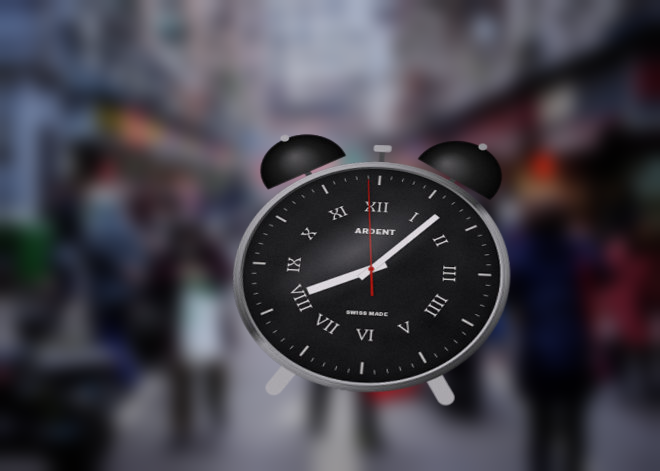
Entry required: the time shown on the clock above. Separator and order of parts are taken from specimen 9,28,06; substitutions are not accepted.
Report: 8,06,59
